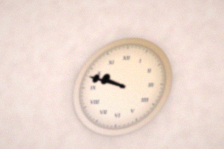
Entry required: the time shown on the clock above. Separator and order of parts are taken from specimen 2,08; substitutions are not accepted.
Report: 9,48
